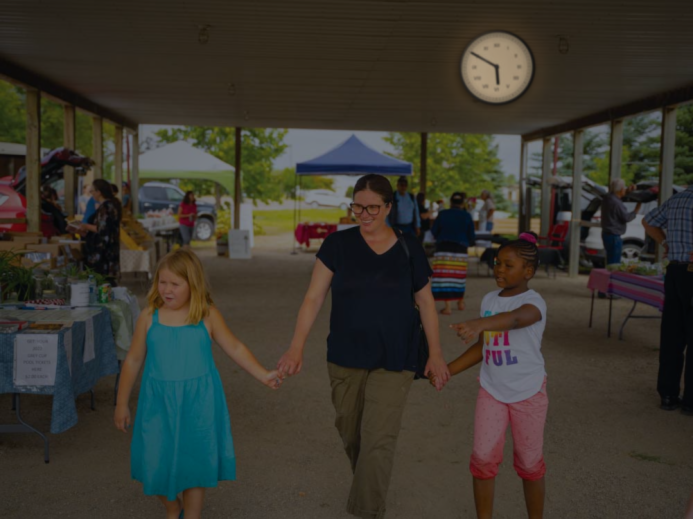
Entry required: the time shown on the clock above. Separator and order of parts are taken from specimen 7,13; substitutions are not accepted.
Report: 5,50
